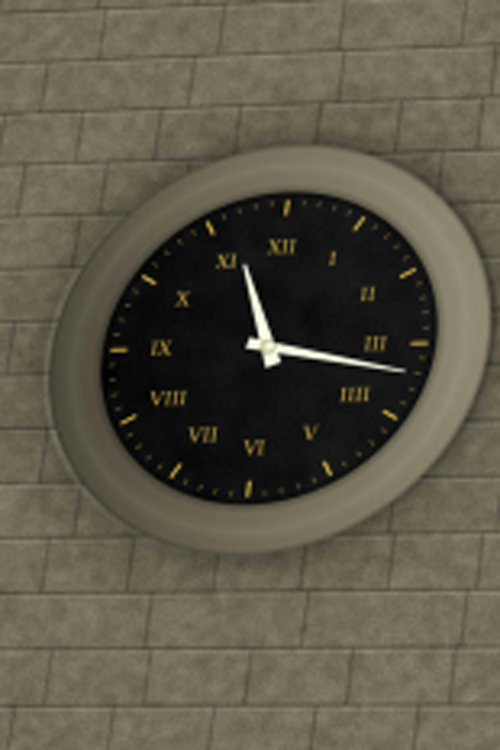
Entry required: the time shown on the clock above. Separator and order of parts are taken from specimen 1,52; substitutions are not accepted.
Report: 11,17
